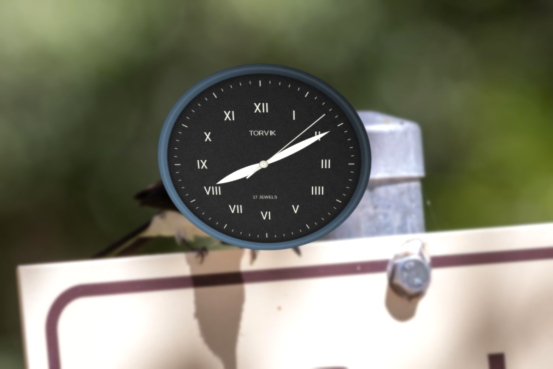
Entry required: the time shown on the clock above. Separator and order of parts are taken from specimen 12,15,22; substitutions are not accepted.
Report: 8,10,08
